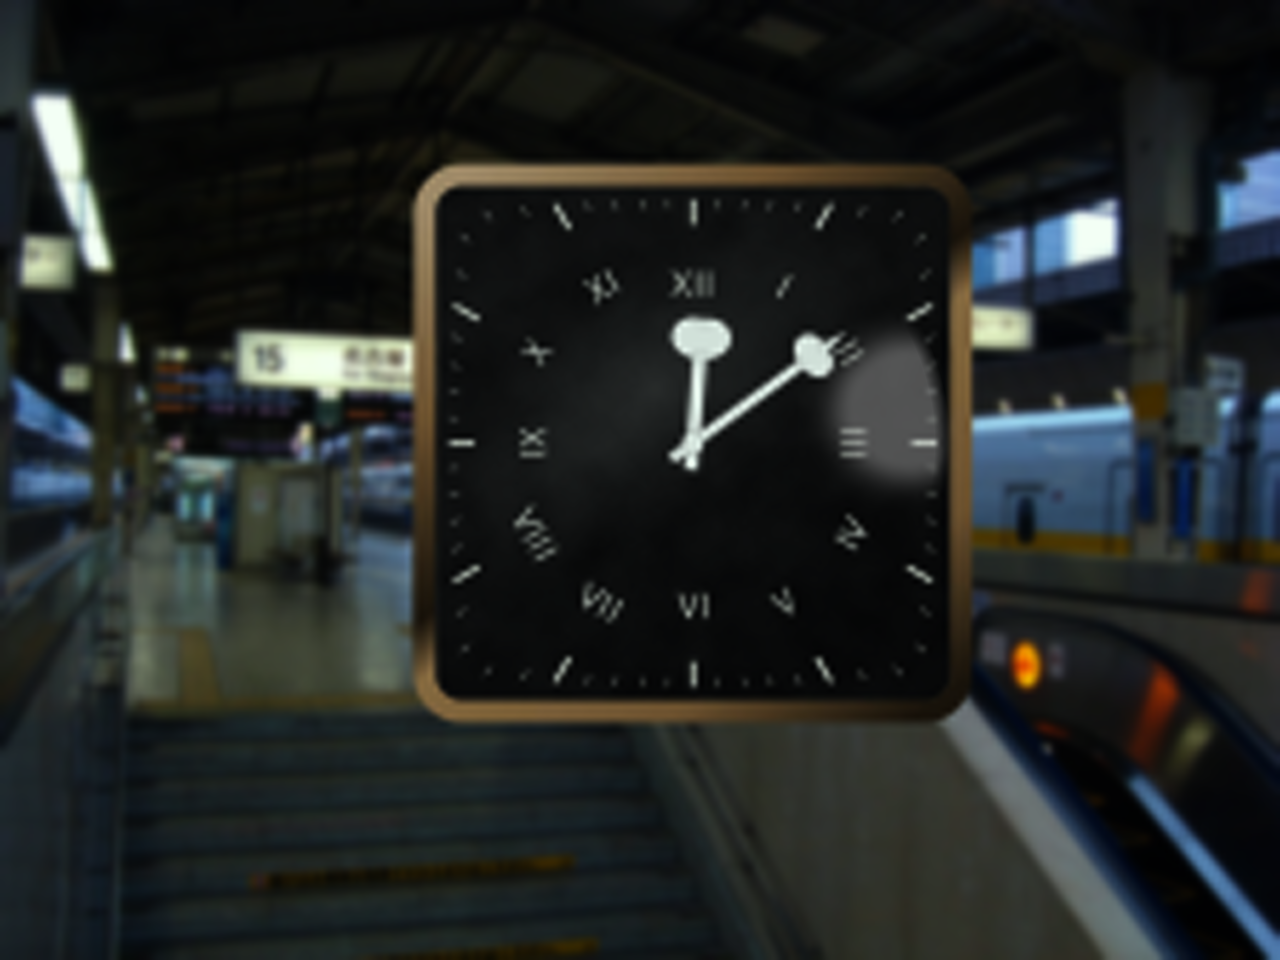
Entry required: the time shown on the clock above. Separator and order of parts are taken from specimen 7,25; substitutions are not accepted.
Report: 12,09
